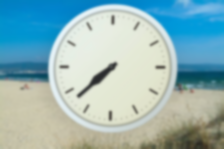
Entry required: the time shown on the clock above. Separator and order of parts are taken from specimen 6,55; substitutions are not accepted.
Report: 7,38
